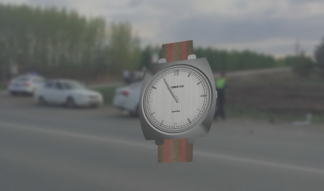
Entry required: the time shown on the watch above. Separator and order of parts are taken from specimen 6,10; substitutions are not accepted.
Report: 10,55
